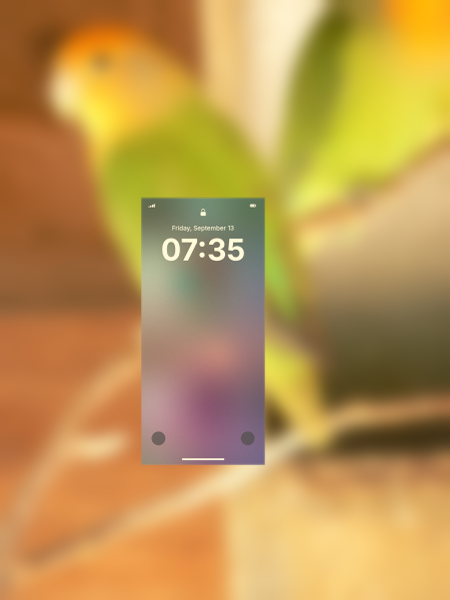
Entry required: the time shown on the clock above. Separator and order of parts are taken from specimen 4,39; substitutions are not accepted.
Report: 7,35
